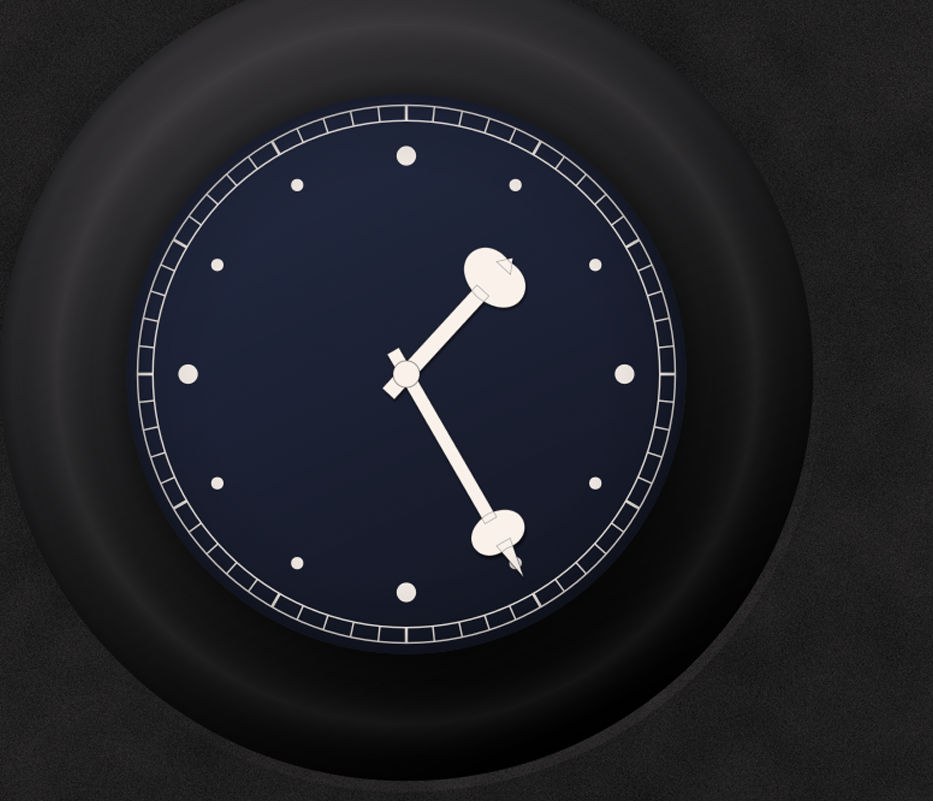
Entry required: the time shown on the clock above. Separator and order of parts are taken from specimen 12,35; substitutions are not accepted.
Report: 1,25
